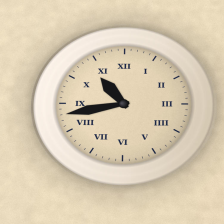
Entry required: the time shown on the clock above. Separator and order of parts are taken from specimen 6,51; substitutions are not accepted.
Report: 10,43
